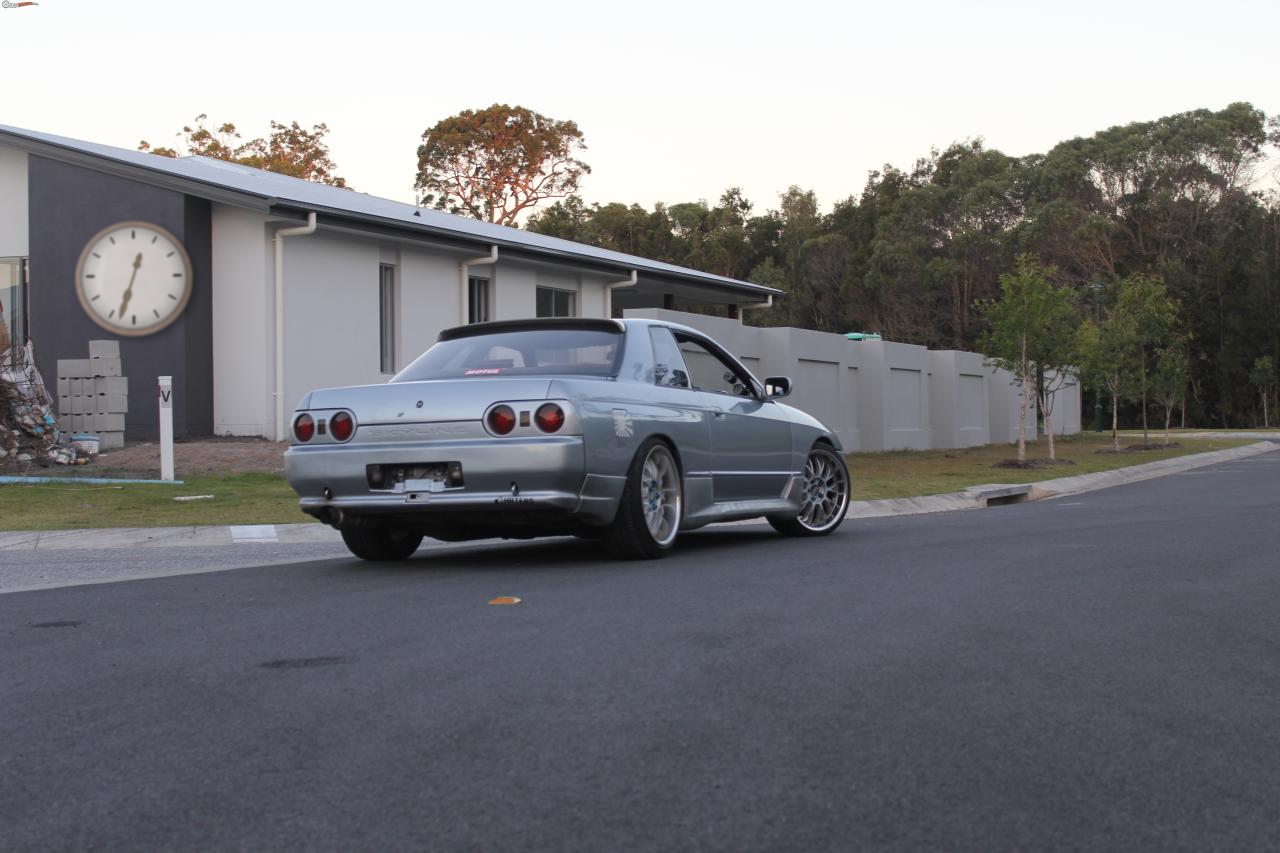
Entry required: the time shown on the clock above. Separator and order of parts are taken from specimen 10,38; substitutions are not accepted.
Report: 12,33
